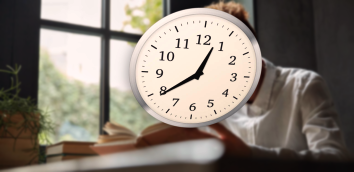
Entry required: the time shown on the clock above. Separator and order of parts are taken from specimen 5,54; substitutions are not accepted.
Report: 12,39
